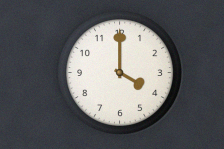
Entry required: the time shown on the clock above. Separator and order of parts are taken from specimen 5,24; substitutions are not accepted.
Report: 4,00
